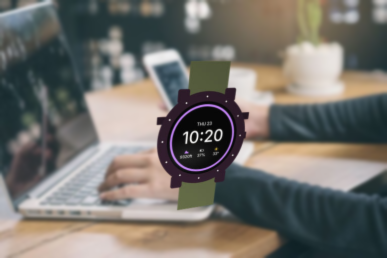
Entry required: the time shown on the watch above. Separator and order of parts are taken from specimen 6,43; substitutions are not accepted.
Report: 10,20
